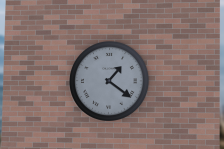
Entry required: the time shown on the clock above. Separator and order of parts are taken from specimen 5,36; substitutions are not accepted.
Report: 1,21
